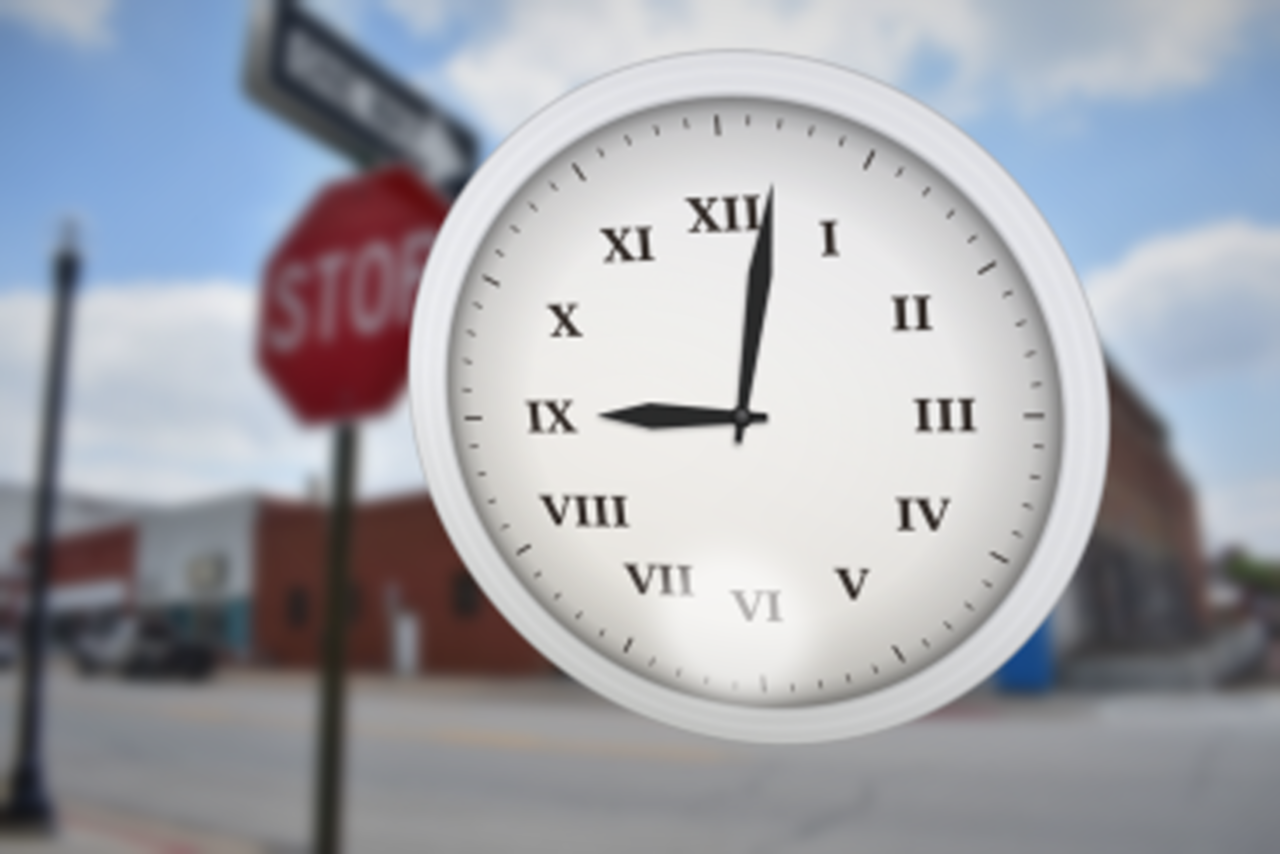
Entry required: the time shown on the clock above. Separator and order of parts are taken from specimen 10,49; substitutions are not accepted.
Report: 9,02
